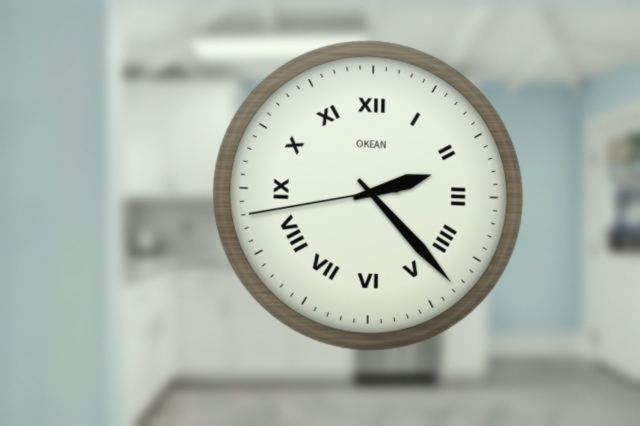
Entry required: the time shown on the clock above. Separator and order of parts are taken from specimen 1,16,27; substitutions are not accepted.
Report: 2,22,43
